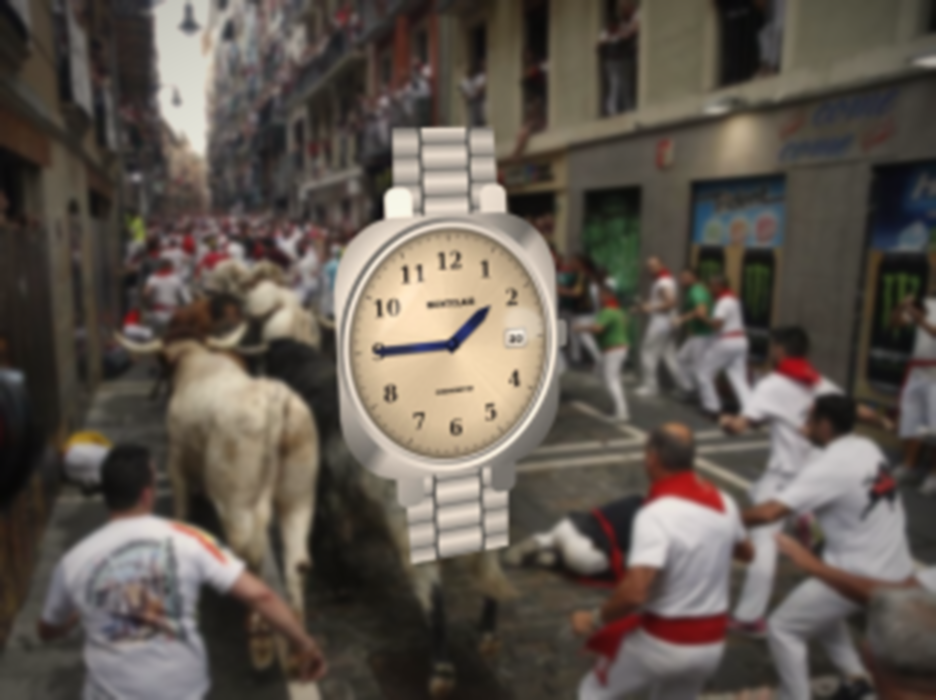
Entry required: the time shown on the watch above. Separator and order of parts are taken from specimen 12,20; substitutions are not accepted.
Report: 1,45
